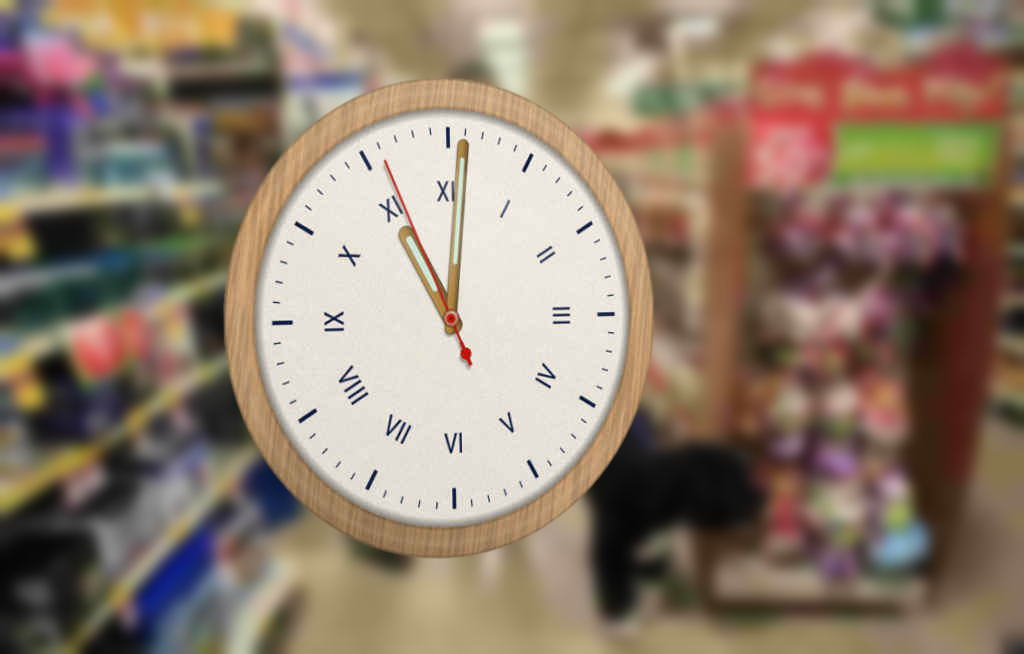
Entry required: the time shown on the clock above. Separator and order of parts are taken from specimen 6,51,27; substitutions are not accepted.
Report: 11,00,56
